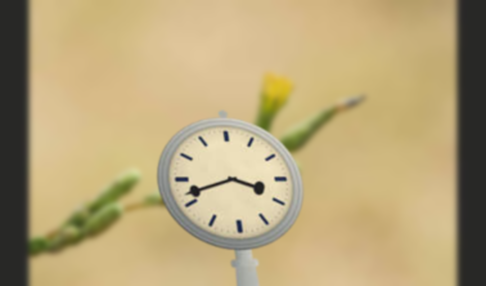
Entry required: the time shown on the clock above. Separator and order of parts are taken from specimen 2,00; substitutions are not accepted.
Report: 3,42
